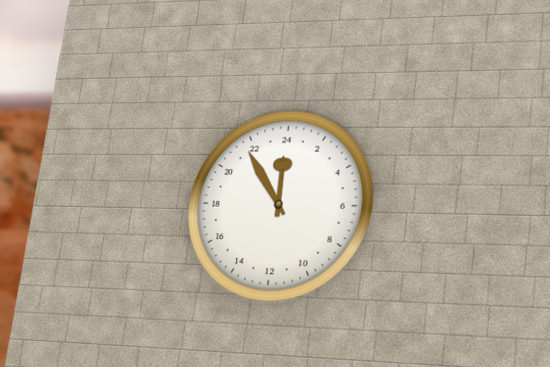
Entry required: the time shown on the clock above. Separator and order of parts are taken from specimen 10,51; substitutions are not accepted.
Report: 23,54
